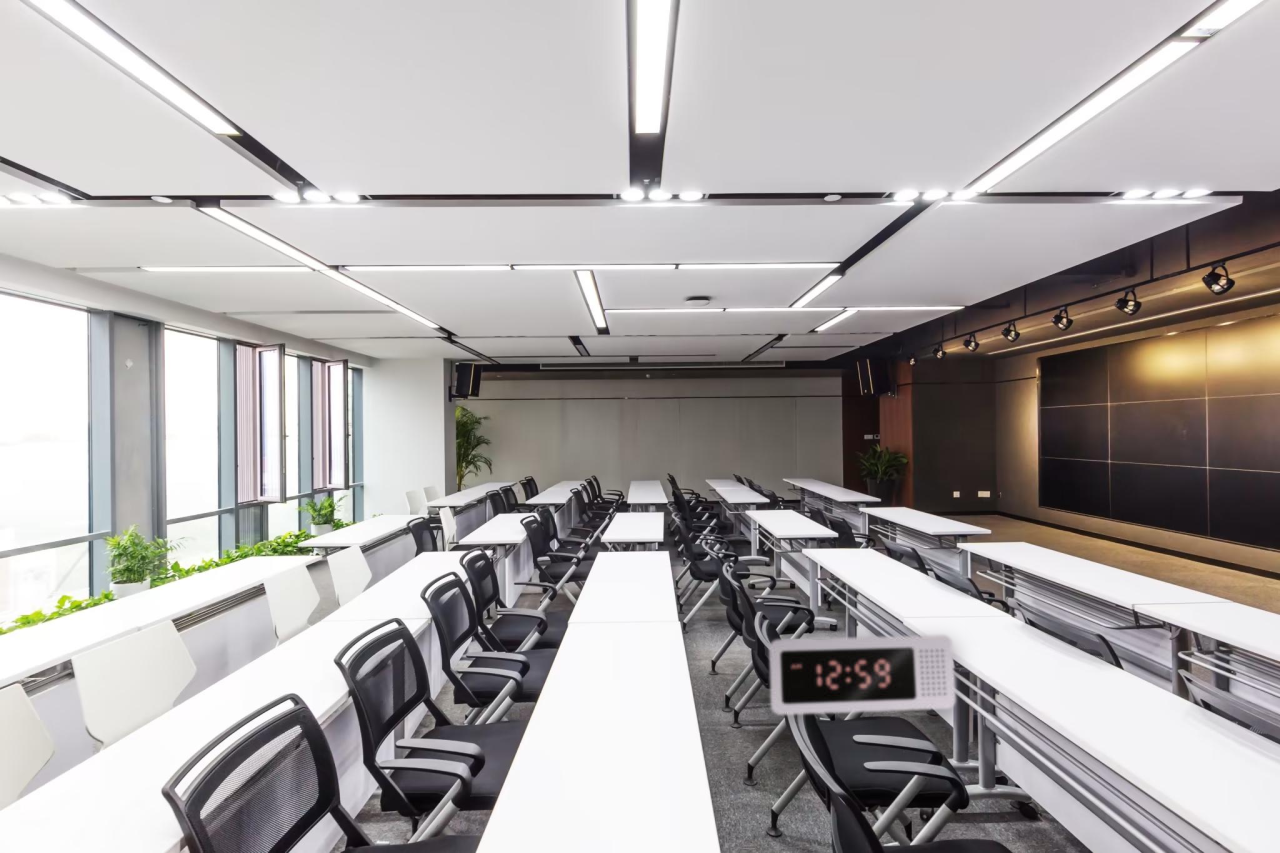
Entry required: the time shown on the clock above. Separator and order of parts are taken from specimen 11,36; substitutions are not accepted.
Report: 12,59
